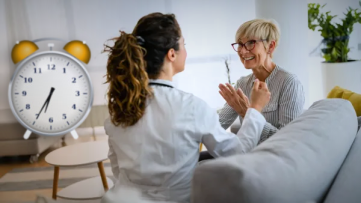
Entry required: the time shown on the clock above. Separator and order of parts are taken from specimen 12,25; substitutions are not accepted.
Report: 6,35
